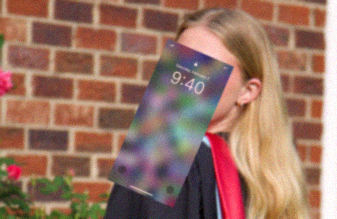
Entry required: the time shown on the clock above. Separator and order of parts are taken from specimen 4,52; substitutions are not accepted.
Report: 9,40
